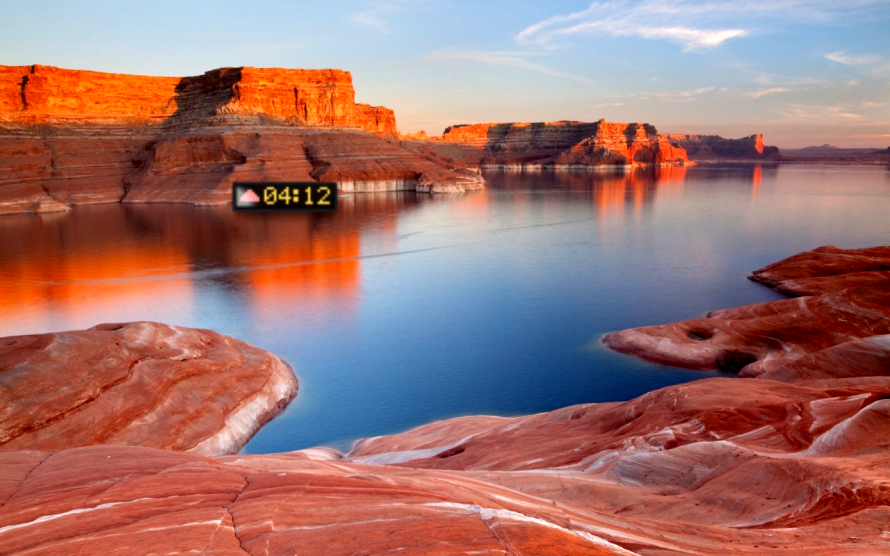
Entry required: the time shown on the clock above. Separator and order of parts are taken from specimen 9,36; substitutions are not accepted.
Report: 4,12
